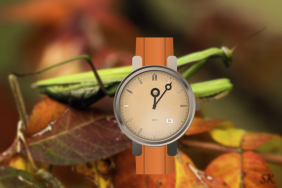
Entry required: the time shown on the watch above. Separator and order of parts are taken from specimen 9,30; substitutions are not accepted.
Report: 12,06
